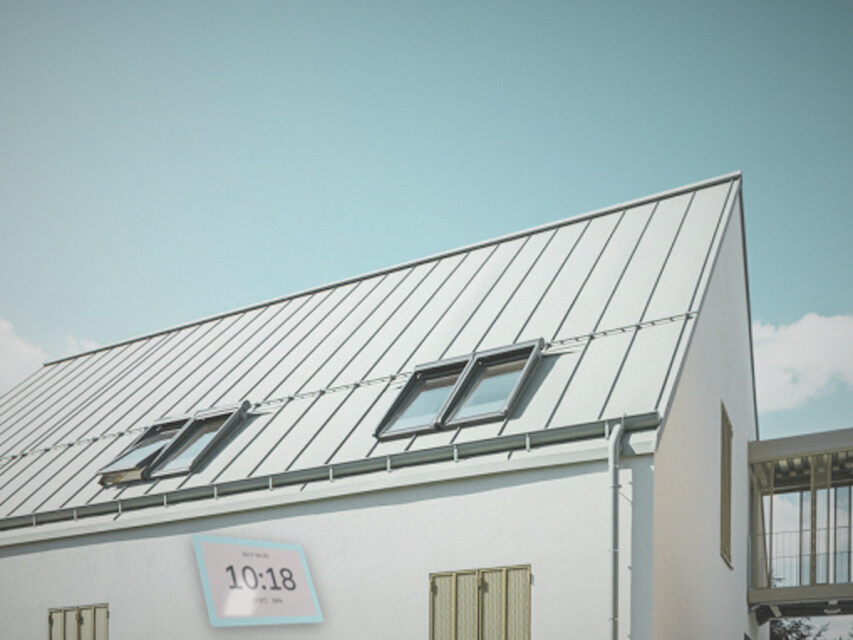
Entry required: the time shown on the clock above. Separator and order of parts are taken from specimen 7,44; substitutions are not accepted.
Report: 10,18
